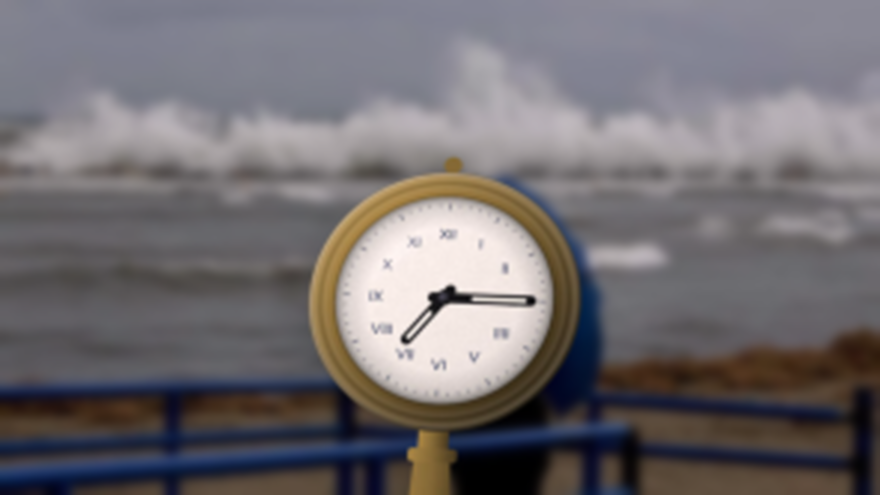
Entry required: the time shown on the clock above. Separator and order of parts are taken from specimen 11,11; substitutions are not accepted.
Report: 7,15
